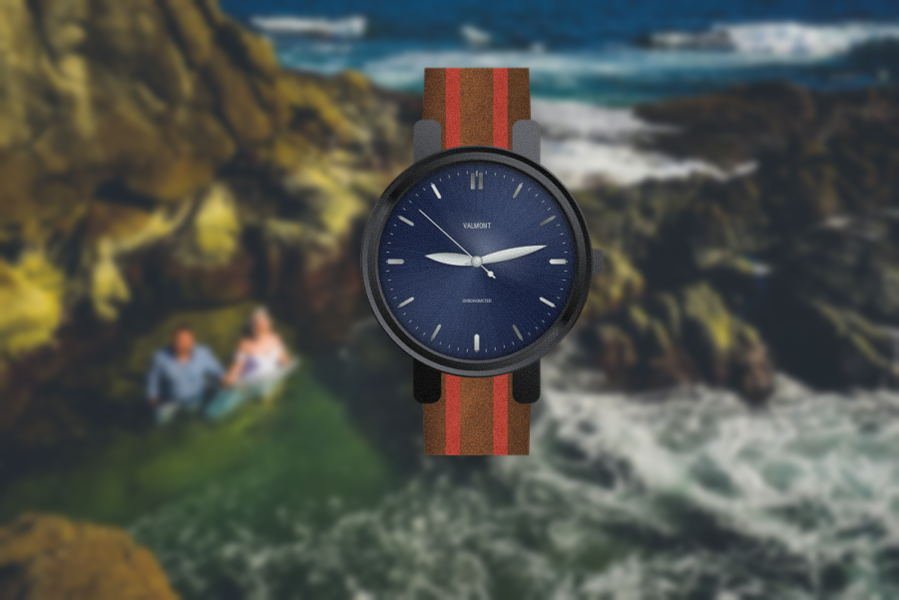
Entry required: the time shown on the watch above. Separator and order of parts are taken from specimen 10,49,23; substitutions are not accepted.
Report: 9,12,52
